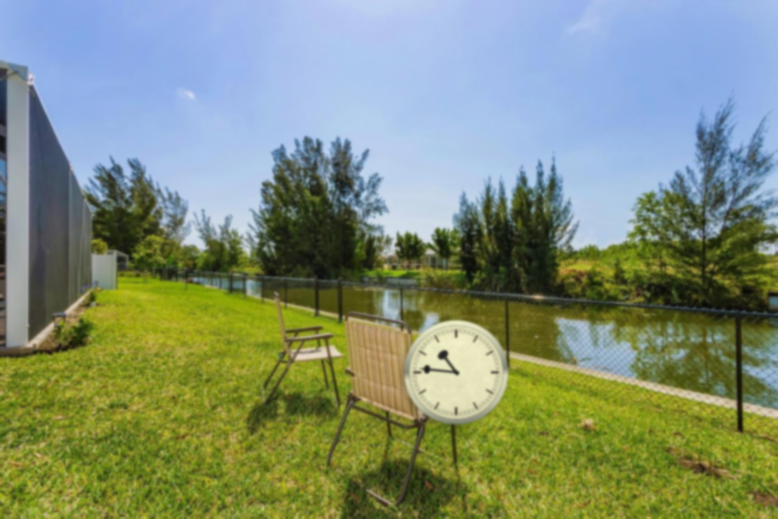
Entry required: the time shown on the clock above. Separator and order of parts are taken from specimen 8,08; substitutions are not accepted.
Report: 10,46
